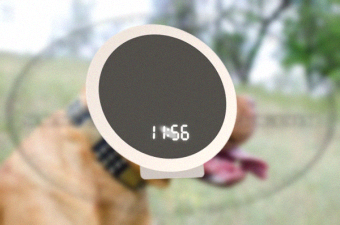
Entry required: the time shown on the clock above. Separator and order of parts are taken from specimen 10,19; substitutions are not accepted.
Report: 11,56
